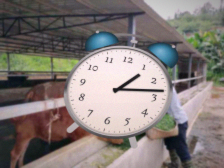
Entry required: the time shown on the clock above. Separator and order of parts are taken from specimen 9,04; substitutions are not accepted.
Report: 1,13
